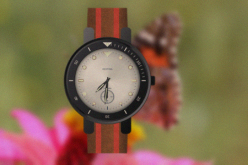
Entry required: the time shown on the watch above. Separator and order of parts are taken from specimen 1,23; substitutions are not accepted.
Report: 7,31
